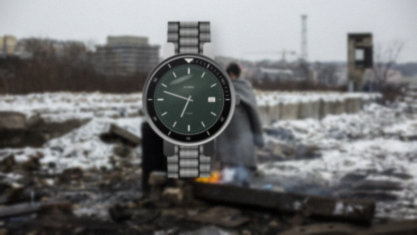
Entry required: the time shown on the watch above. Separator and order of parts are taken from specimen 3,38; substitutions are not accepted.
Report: 6,48
